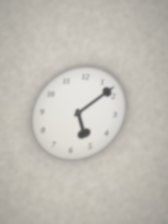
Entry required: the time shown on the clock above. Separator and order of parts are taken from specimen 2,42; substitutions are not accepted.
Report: 5,08
